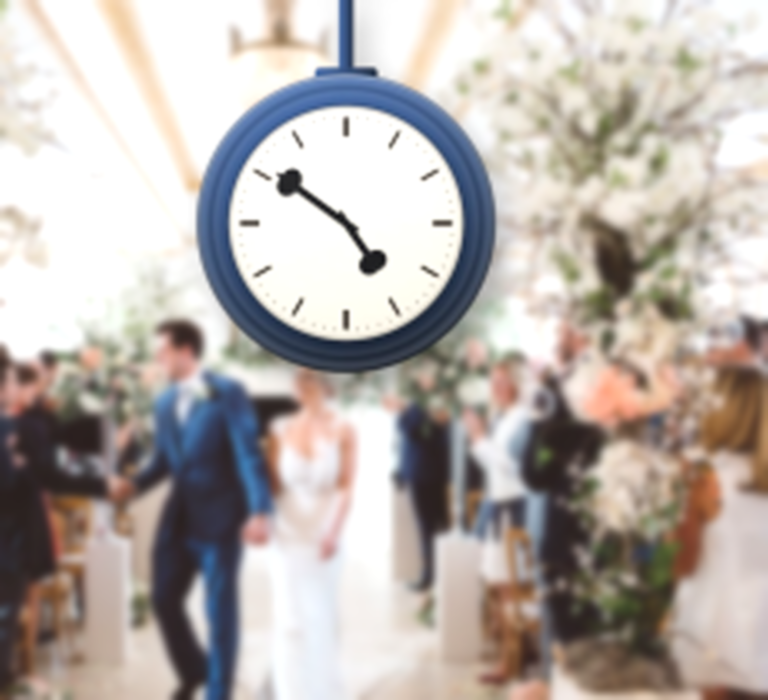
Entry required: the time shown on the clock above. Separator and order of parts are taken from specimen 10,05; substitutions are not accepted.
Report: 4,51
